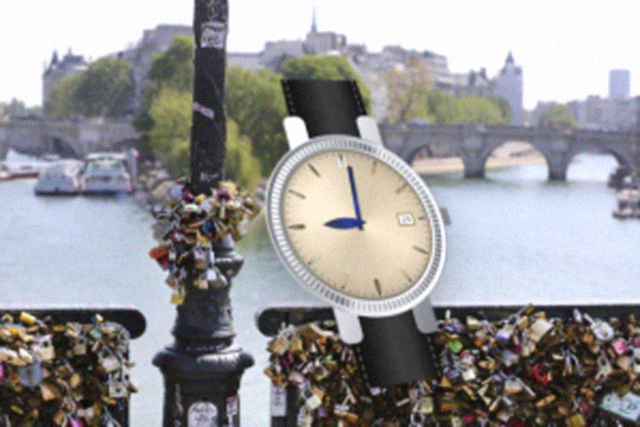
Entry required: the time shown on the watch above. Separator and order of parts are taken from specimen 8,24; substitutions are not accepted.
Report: 9,01
